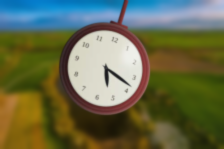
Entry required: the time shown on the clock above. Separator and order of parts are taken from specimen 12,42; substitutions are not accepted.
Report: 5,18
